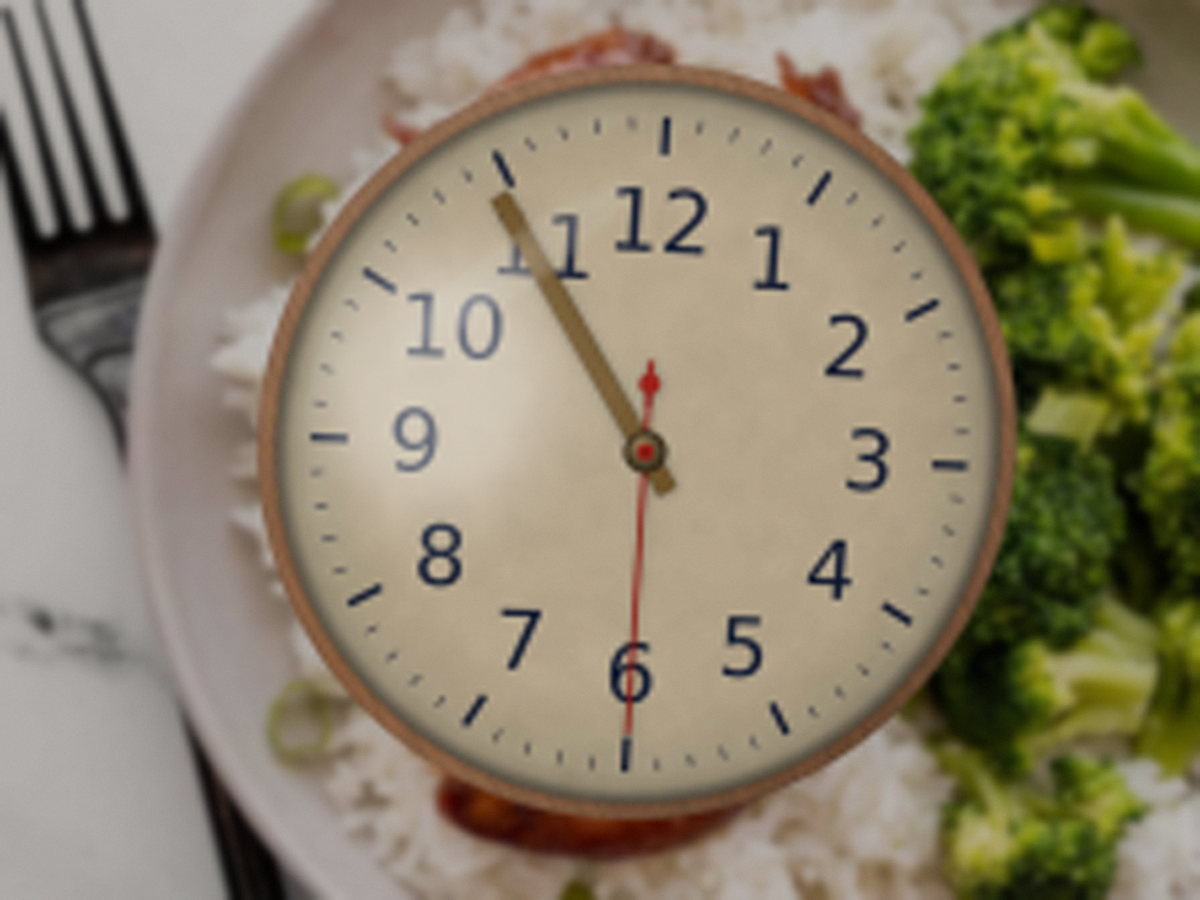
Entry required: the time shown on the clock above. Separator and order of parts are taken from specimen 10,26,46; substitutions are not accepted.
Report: 10,54,30
